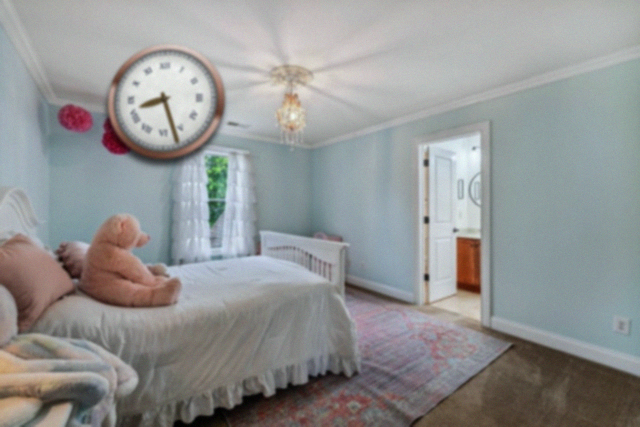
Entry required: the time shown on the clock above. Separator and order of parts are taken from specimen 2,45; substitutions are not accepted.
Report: 8,27
